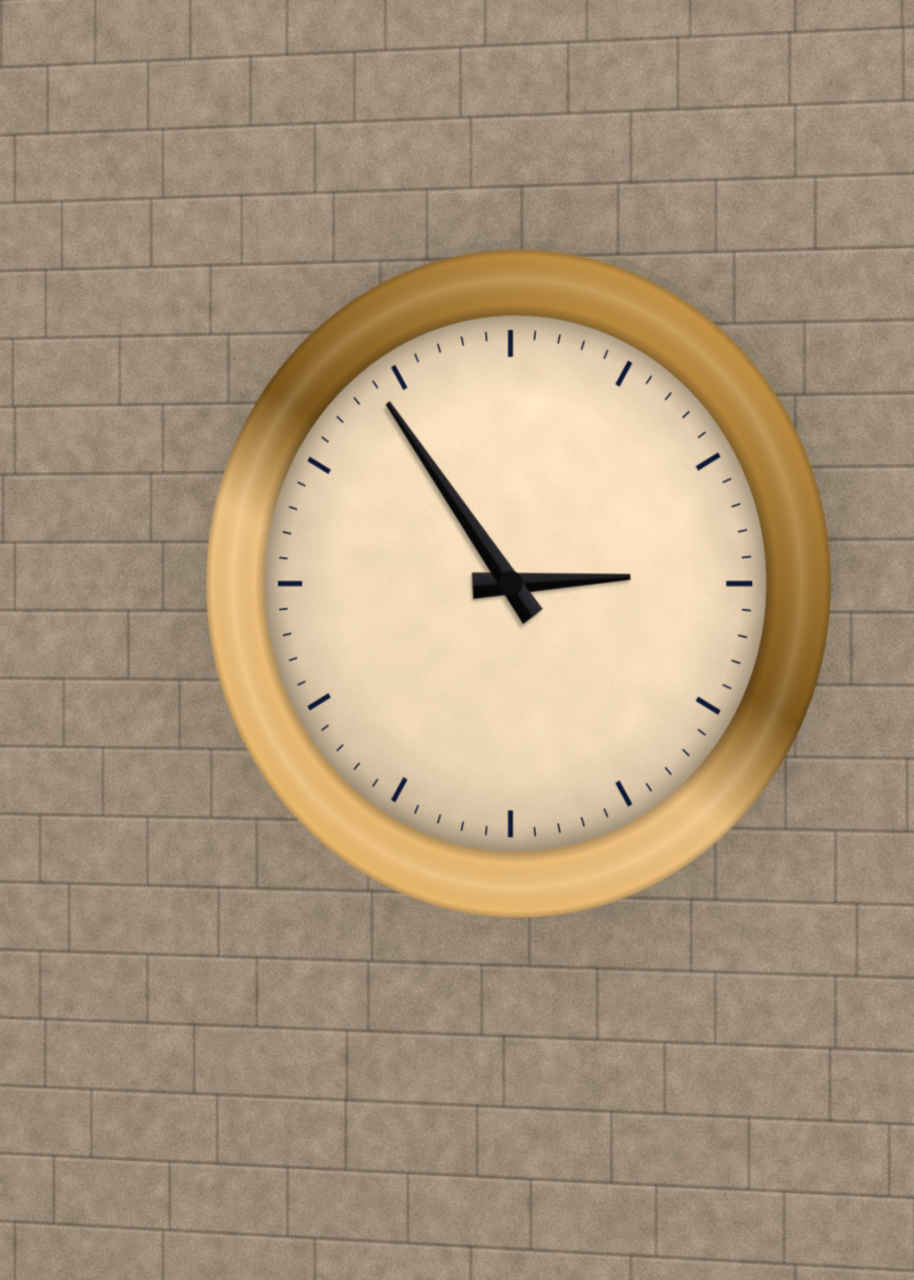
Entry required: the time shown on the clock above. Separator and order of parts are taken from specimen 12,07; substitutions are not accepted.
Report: 2,54
